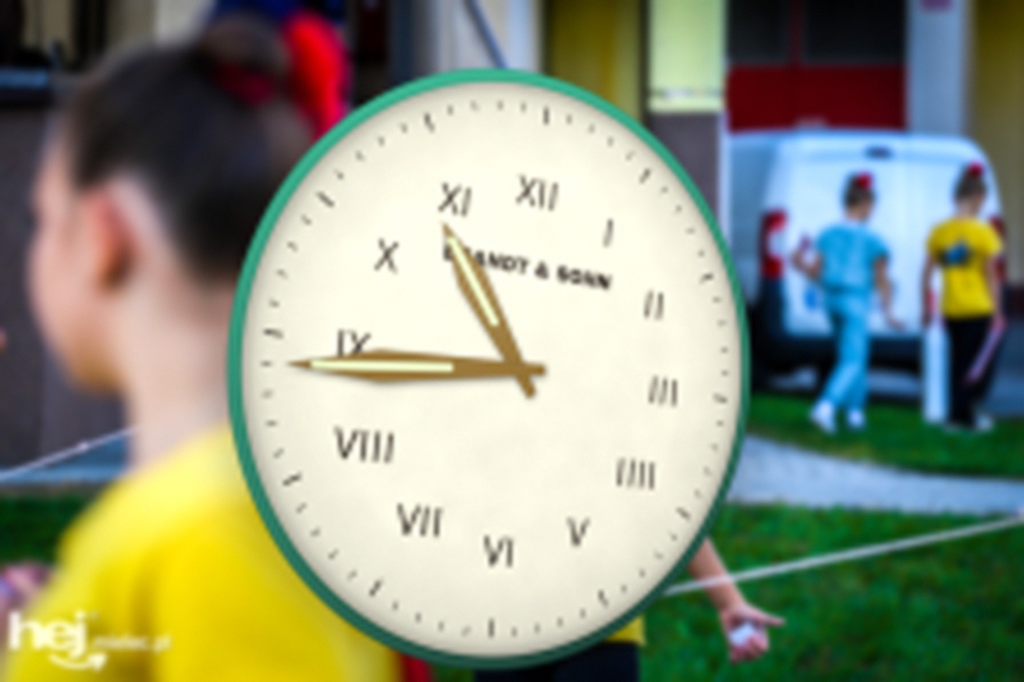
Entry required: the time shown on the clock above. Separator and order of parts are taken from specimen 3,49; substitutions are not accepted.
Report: 10,44
